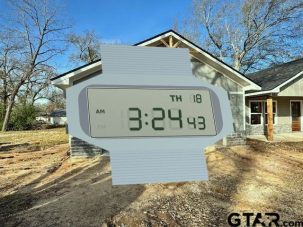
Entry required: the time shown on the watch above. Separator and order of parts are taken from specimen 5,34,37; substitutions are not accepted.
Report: 3,24,43
